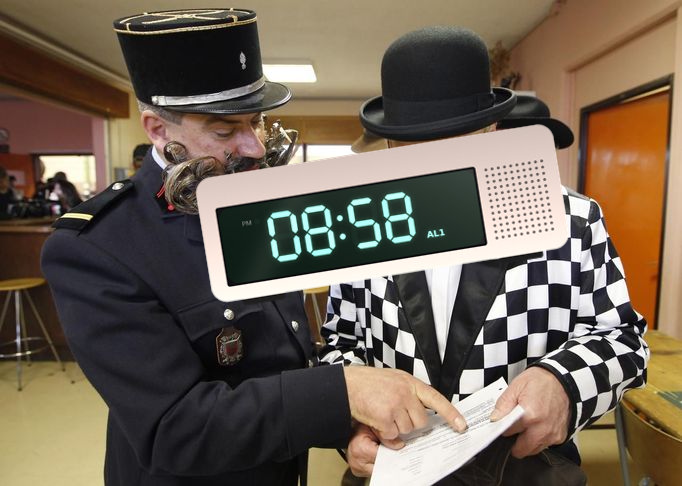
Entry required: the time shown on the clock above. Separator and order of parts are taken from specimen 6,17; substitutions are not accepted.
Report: 8,58
